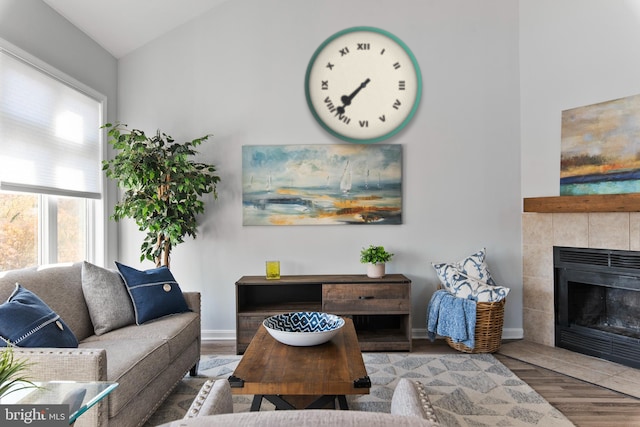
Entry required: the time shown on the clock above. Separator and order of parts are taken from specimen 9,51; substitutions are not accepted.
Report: 7,37
